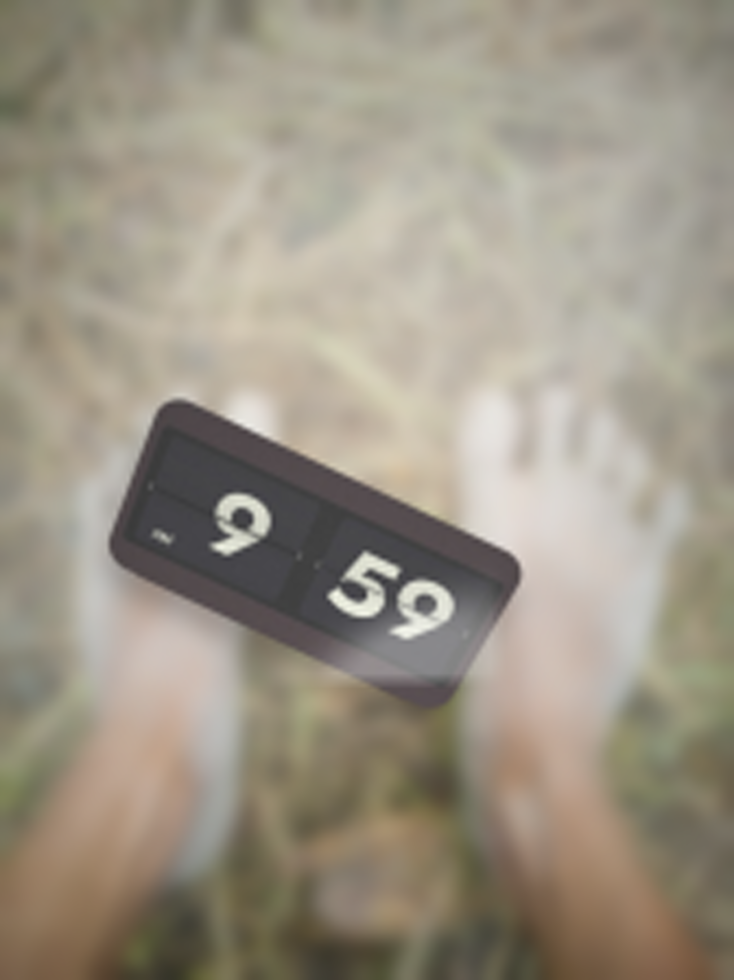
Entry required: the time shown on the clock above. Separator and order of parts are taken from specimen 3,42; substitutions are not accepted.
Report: 9,59
